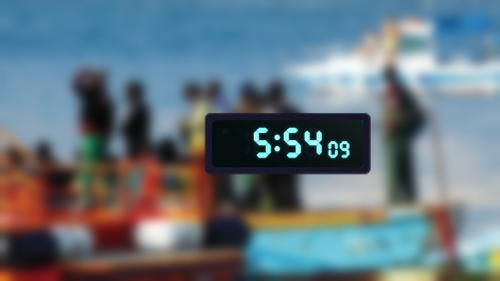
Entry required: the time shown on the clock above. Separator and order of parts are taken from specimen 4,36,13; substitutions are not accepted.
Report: 5,54,09
